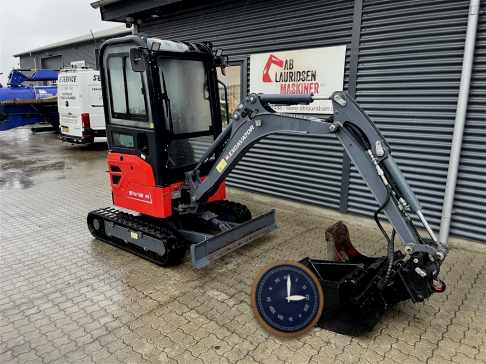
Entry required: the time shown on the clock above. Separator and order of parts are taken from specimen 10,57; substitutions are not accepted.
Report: 3,01
